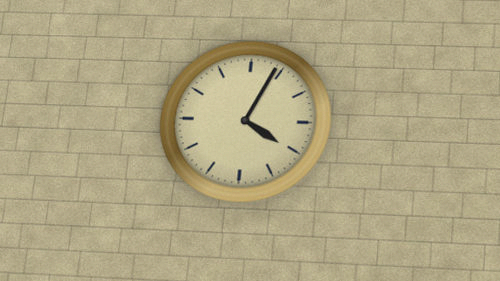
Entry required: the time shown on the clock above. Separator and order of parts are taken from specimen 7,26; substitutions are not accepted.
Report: 4,04
